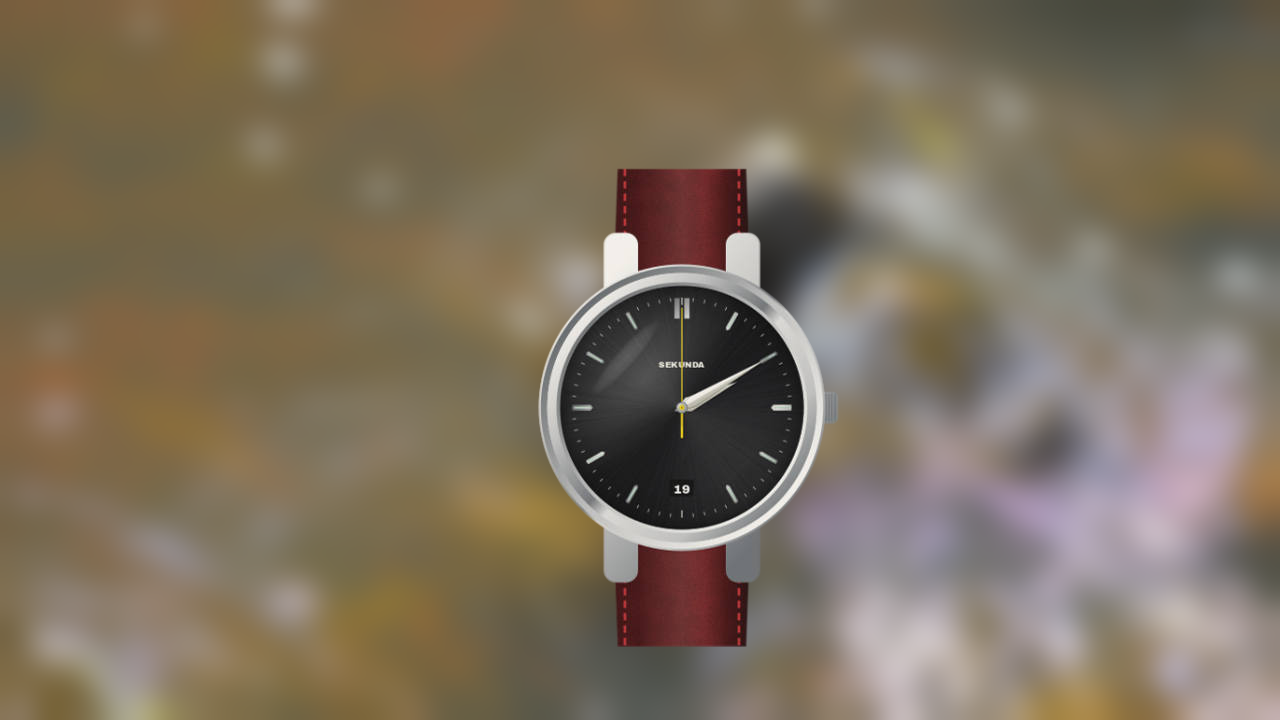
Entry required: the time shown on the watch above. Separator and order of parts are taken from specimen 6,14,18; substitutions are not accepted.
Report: 2,10,00
